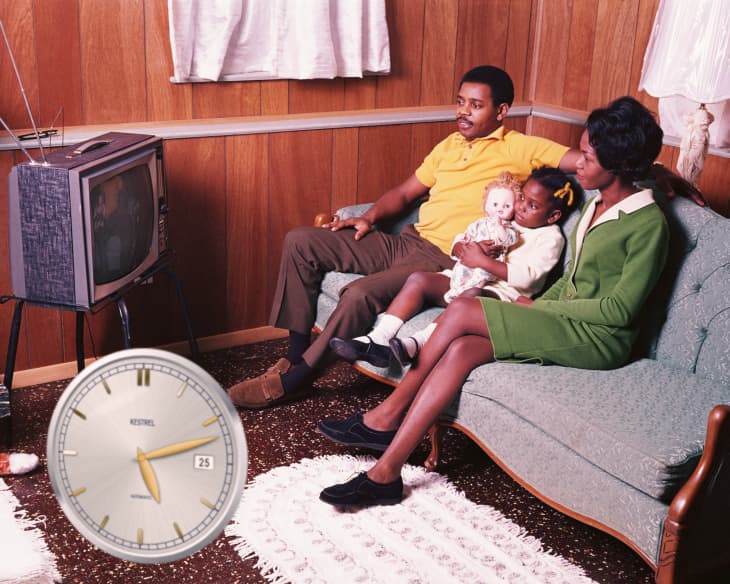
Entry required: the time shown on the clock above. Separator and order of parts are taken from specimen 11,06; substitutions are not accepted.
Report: 5,12
